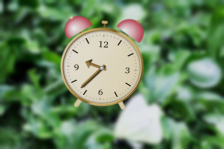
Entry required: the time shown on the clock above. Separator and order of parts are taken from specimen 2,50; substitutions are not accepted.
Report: 9,37
